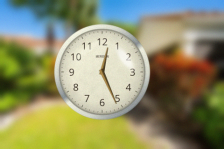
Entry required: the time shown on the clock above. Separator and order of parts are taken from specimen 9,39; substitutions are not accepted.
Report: 12,26
